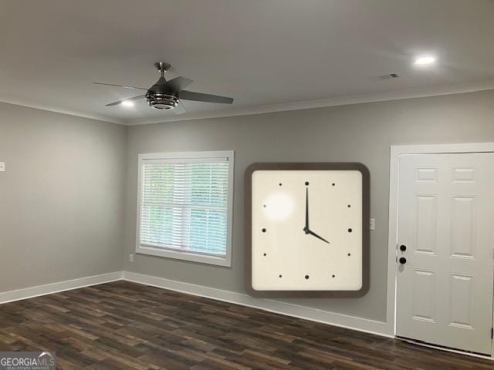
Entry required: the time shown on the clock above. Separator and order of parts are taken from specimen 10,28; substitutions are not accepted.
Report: 4,00
